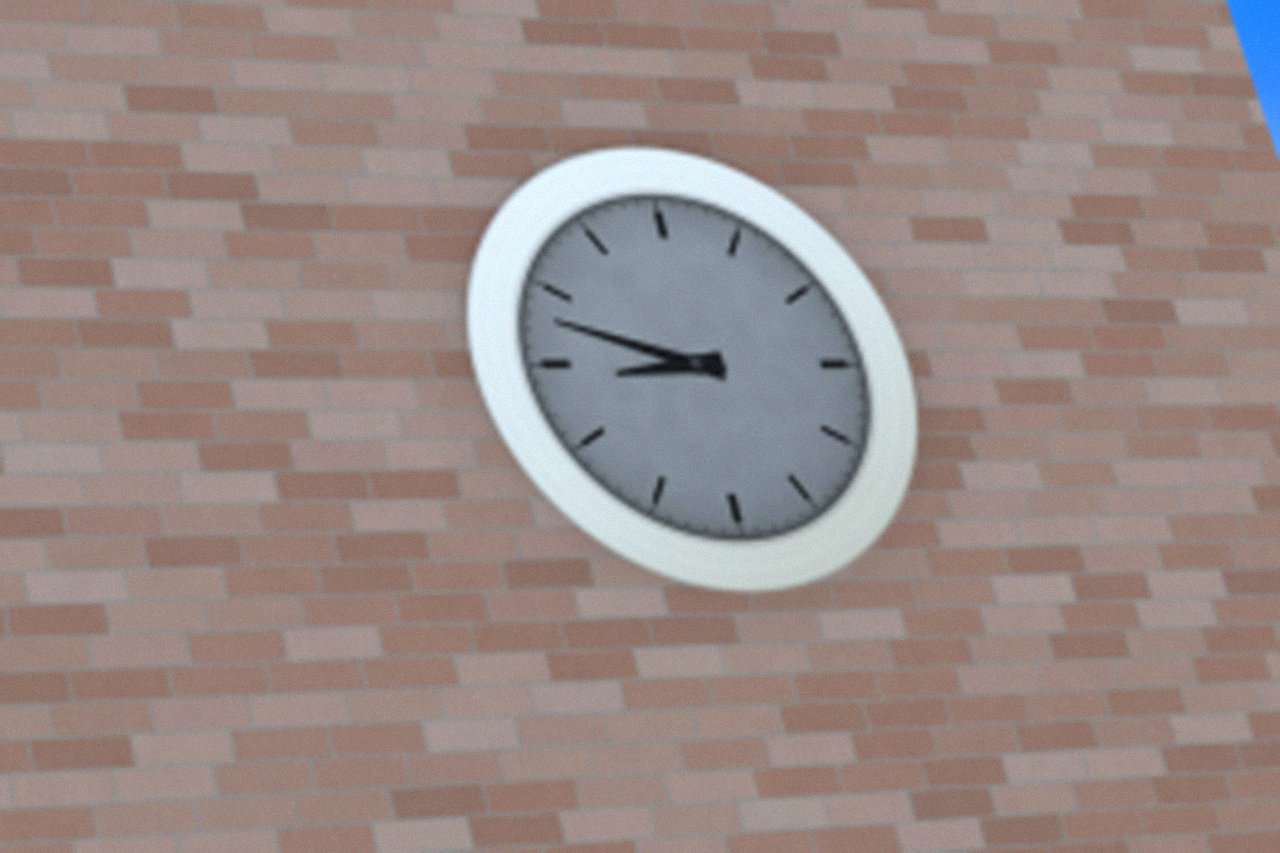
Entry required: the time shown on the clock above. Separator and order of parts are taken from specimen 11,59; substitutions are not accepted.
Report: 8,48
